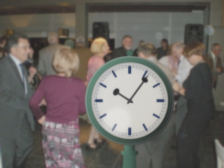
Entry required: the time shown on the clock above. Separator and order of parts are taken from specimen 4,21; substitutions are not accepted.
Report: 10,06
